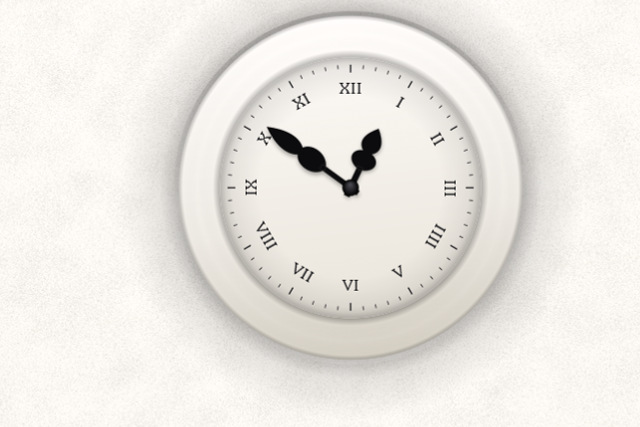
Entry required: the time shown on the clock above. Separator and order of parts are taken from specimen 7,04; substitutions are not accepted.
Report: 12,51
